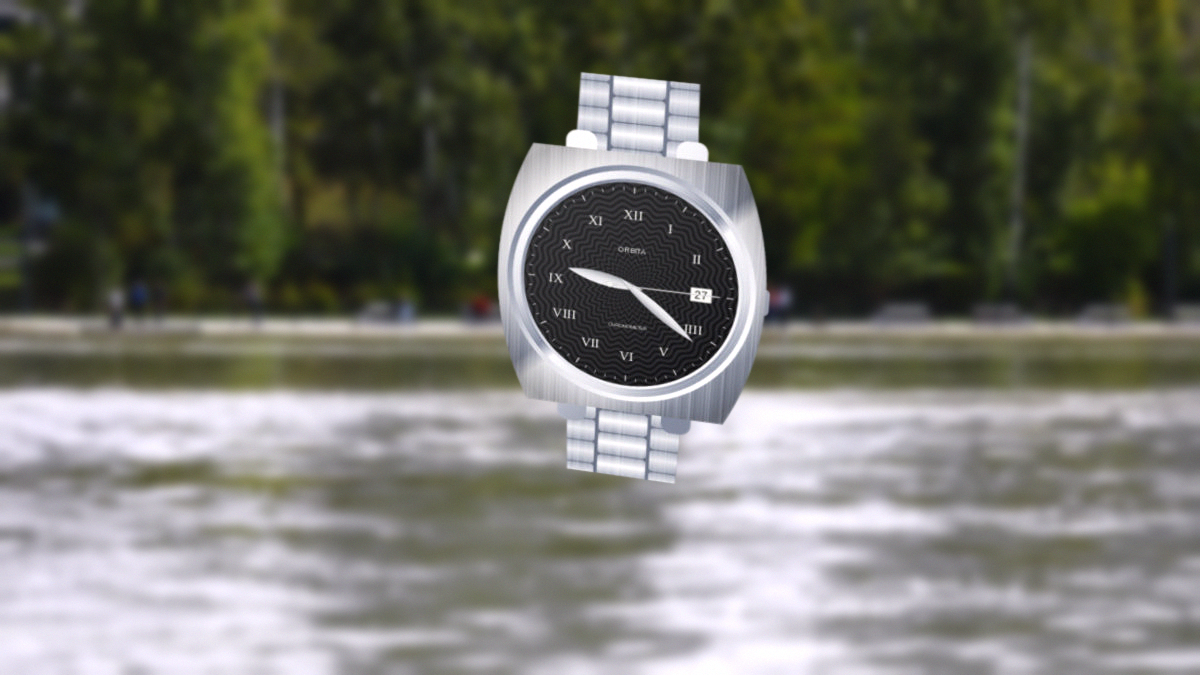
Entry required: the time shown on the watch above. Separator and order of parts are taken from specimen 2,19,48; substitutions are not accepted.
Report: 9,21,15
